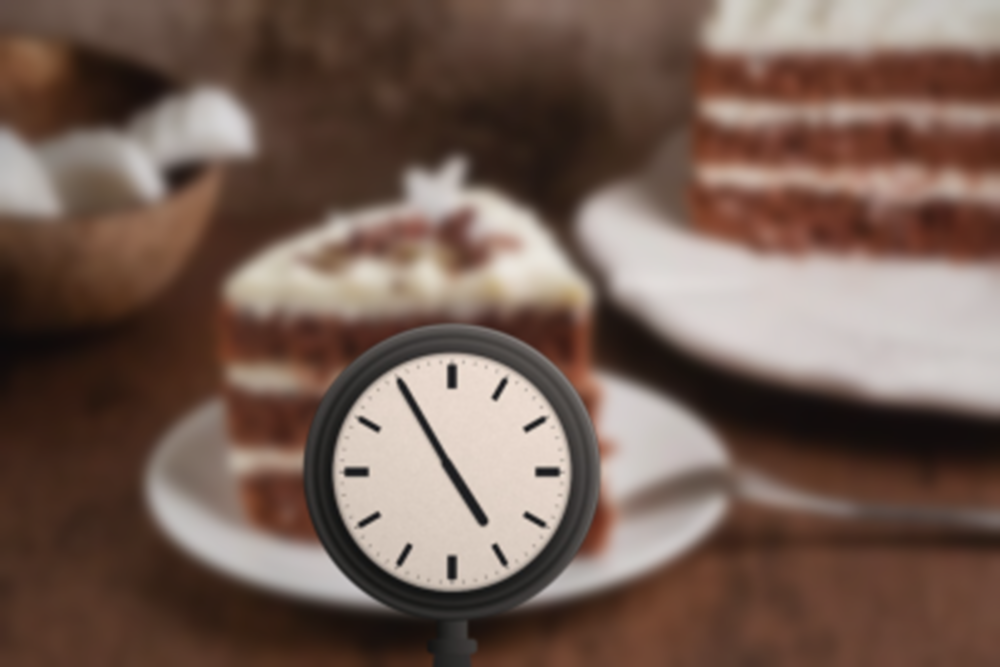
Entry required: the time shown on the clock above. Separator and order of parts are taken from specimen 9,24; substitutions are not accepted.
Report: 4,55
